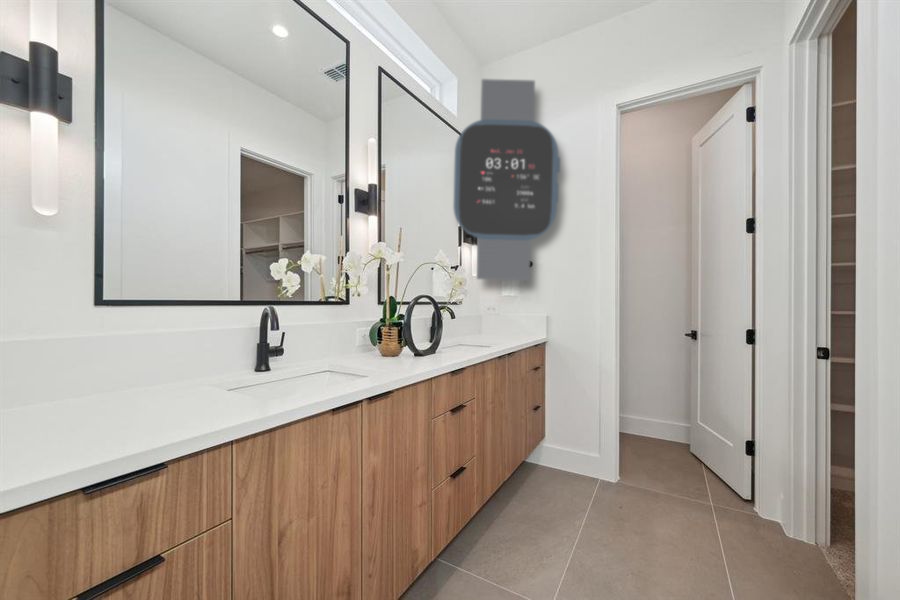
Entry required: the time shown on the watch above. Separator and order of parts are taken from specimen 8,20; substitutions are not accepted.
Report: 3,01
